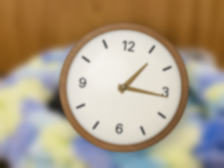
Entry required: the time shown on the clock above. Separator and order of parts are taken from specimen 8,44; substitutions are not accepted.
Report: 1,16
